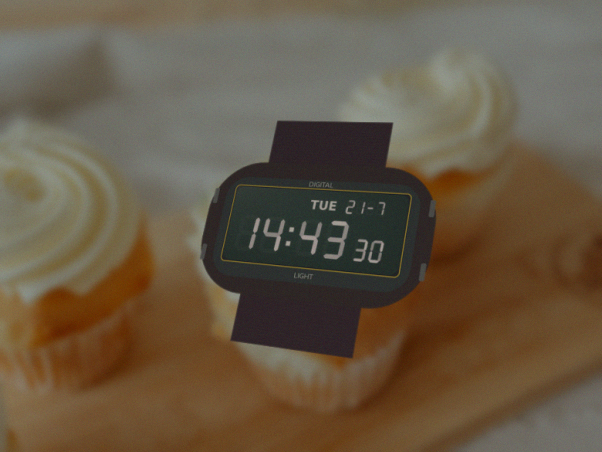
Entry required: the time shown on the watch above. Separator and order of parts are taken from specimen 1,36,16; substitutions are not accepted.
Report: 14,43,30
